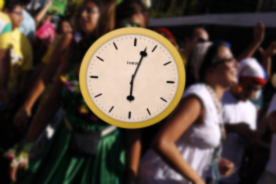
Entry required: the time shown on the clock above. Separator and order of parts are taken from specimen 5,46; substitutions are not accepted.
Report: 6,03
